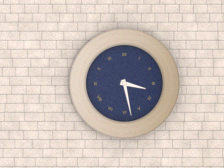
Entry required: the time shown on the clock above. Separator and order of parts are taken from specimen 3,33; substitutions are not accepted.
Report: 3,28
